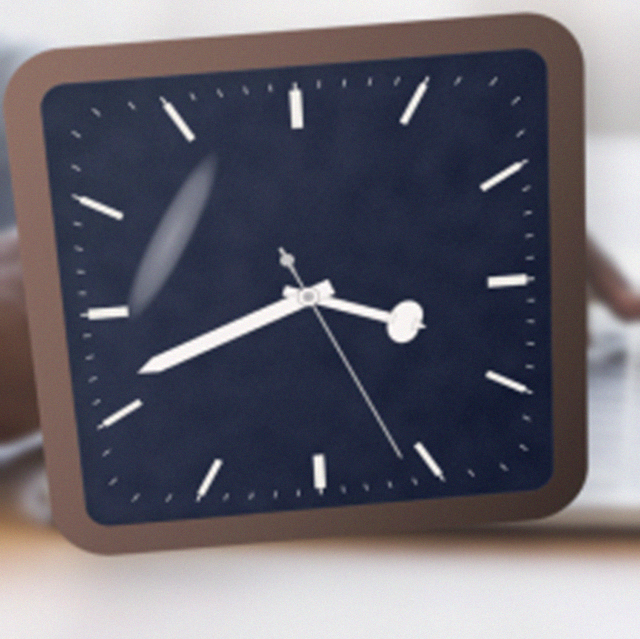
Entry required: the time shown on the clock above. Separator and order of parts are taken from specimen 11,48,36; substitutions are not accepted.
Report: 3,41,26
